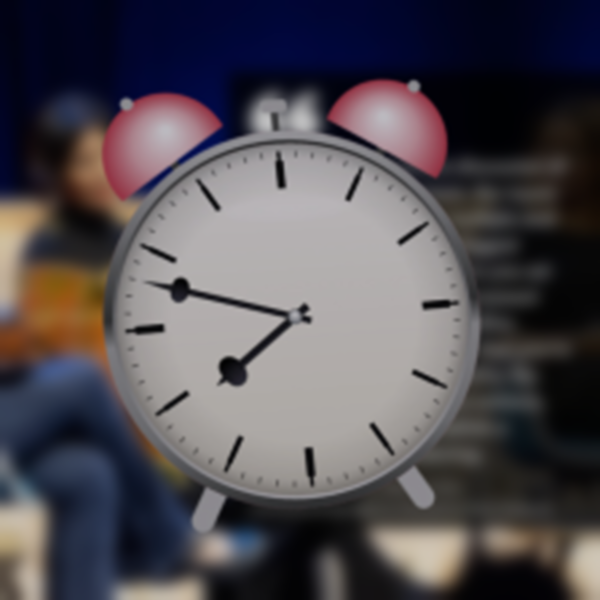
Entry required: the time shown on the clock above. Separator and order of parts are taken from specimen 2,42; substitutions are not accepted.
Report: 7,48
